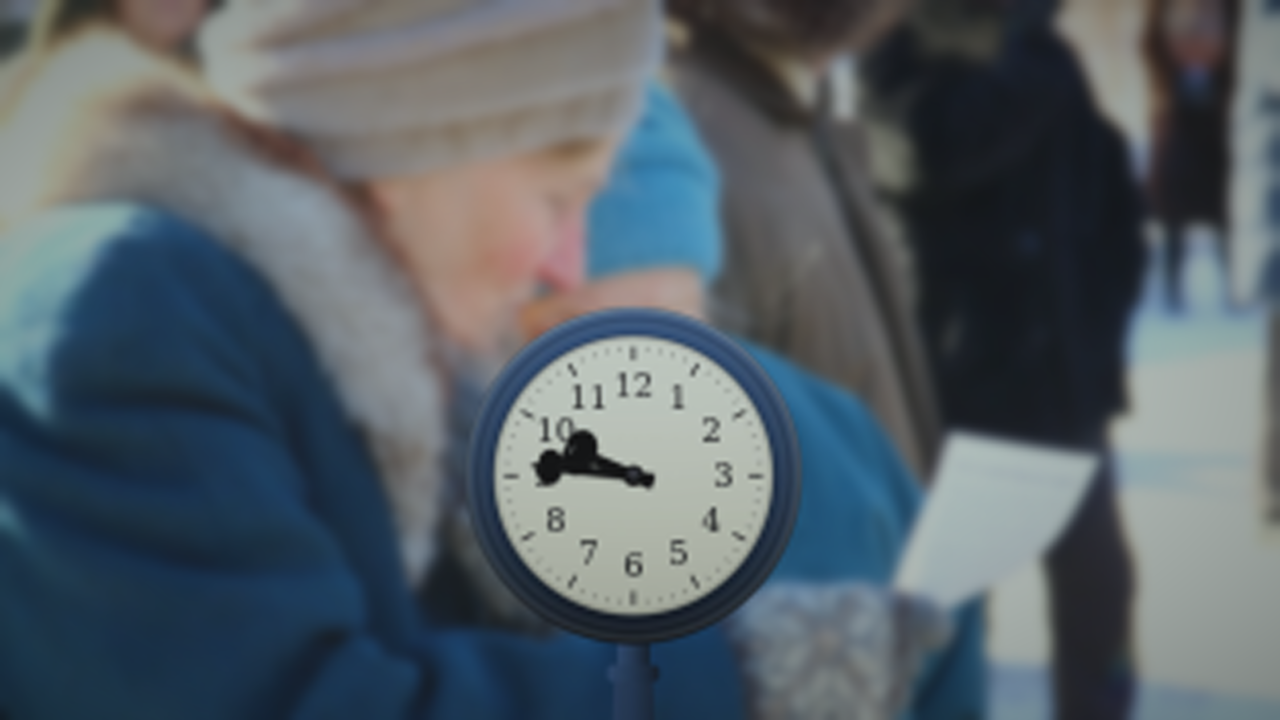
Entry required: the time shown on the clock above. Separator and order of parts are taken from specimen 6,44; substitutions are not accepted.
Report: 9,46
